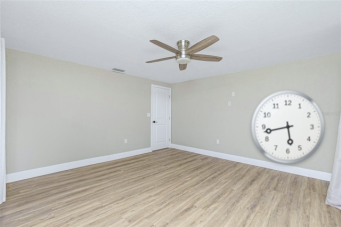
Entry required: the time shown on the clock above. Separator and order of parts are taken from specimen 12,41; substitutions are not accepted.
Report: 5,43
